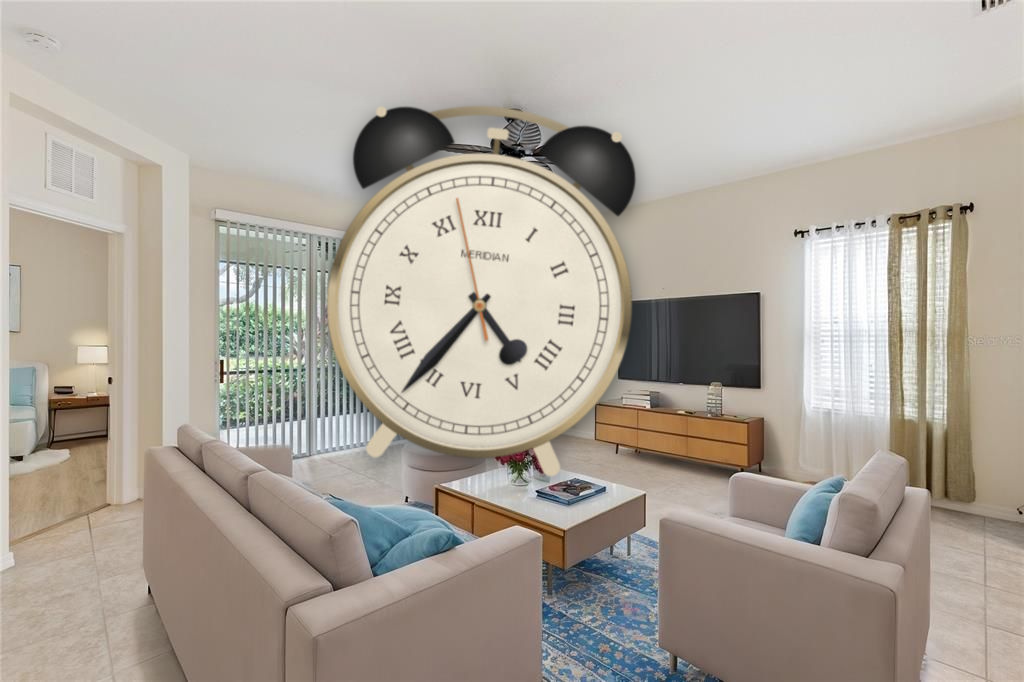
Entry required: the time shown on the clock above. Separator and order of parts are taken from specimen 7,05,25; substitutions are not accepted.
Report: 4,35,57
